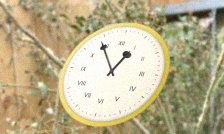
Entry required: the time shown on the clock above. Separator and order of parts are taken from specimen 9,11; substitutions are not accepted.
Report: 12,54
